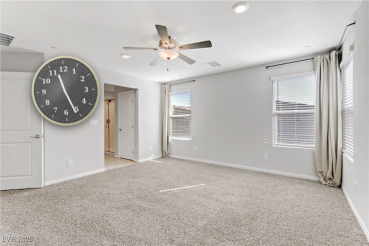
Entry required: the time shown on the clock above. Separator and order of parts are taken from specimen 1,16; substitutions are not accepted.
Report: 11,26
